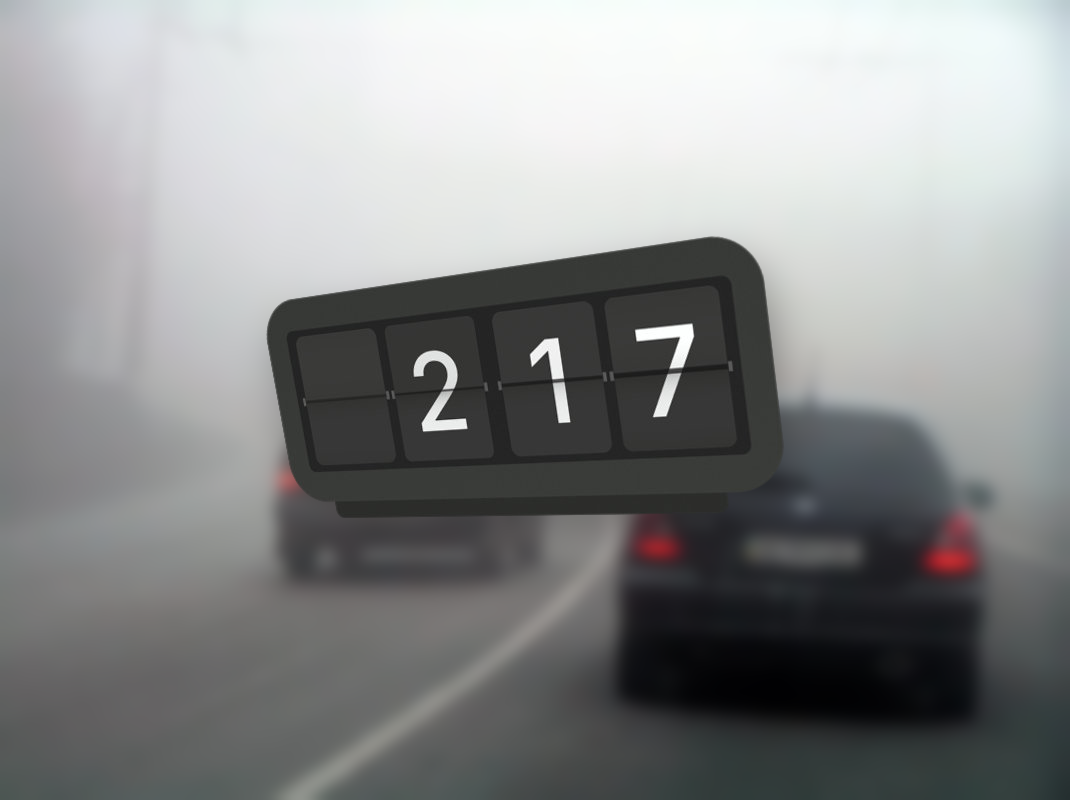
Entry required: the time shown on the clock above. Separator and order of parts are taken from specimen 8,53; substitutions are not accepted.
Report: 2,17
